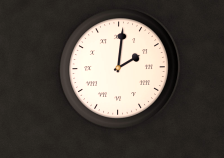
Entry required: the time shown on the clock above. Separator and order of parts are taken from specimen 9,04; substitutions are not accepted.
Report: 2,01
